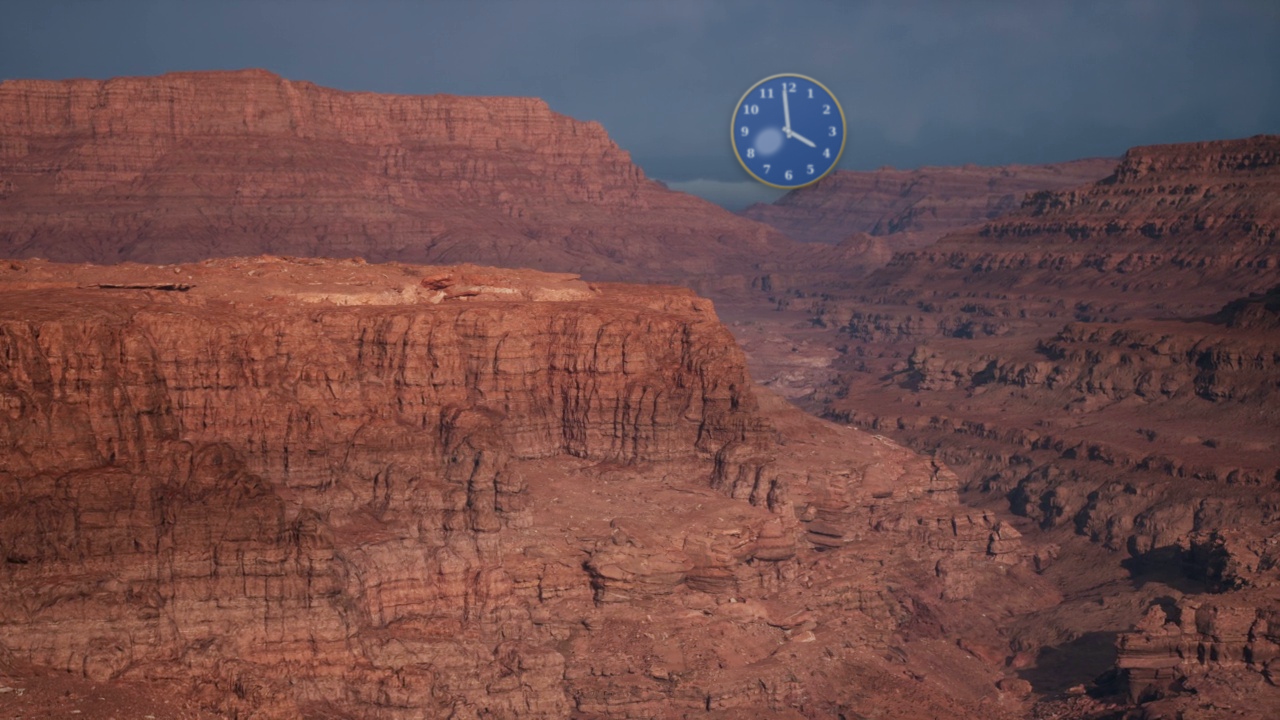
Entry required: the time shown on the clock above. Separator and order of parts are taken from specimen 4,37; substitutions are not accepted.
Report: 3,59
